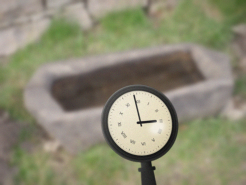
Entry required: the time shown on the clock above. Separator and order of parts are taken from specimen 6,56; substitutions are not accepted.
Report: 2,59
